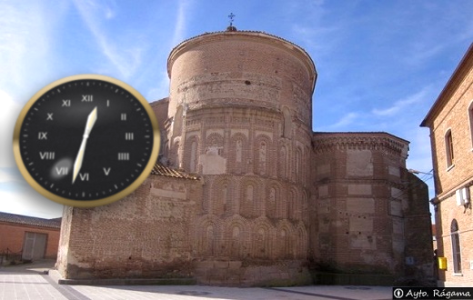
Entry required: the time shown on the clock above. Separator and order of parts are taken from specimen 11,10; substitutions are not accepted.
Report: 12,32
